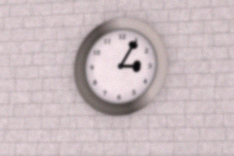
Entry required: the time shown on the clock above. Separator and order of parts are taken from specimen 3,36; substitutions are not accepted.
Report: 3,05
